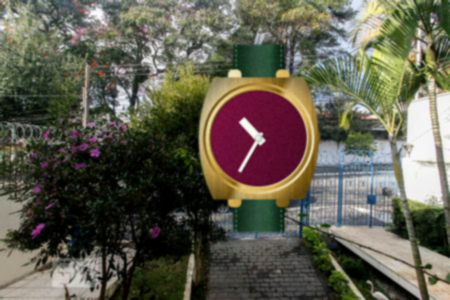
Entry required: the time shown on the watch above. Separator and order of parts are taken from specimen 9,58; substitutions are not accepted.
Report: 10,35
